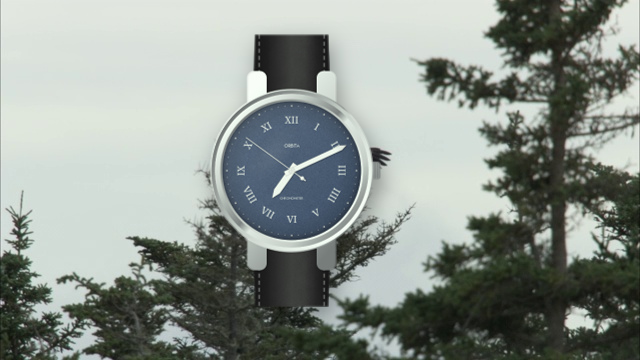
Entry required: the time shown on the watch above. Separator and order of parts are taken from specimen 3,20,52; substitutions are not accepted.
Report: 7,10,51
